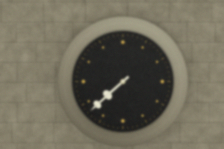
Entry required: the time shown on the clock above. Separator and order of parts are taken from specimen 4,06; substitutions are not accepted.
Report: 7,38
